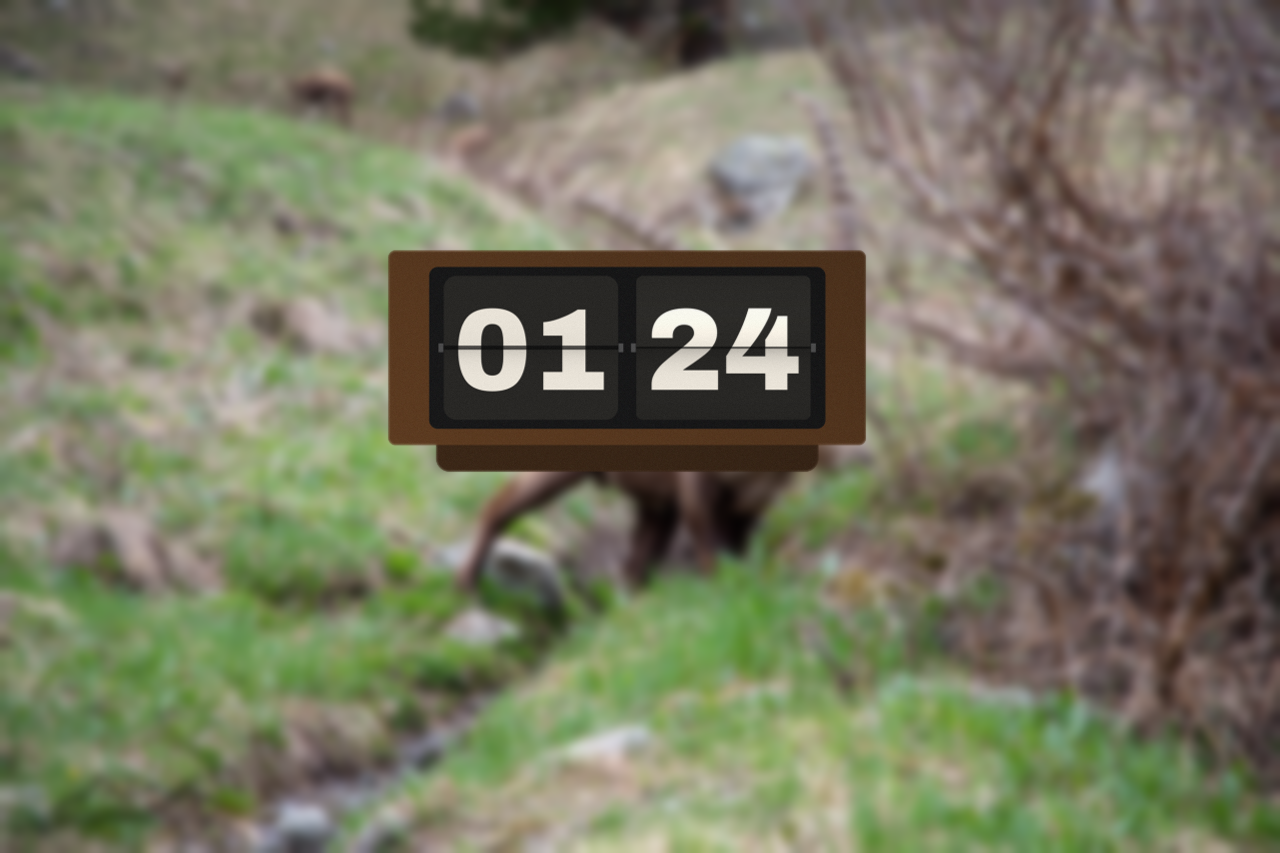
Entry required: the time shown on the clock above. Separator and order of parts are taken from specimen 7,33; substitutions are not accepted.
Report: 1,24
